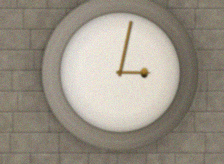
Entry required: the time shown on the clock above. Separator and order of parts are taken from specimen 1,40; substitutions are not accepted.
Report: 3,02
